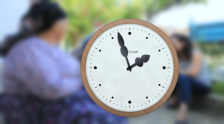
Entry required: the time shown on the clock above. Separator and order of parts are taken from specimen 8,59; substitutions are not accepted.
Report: 1,57
